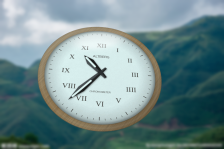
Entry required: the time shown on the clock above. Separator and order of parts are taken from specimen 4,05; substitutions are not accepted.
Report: 10,37
